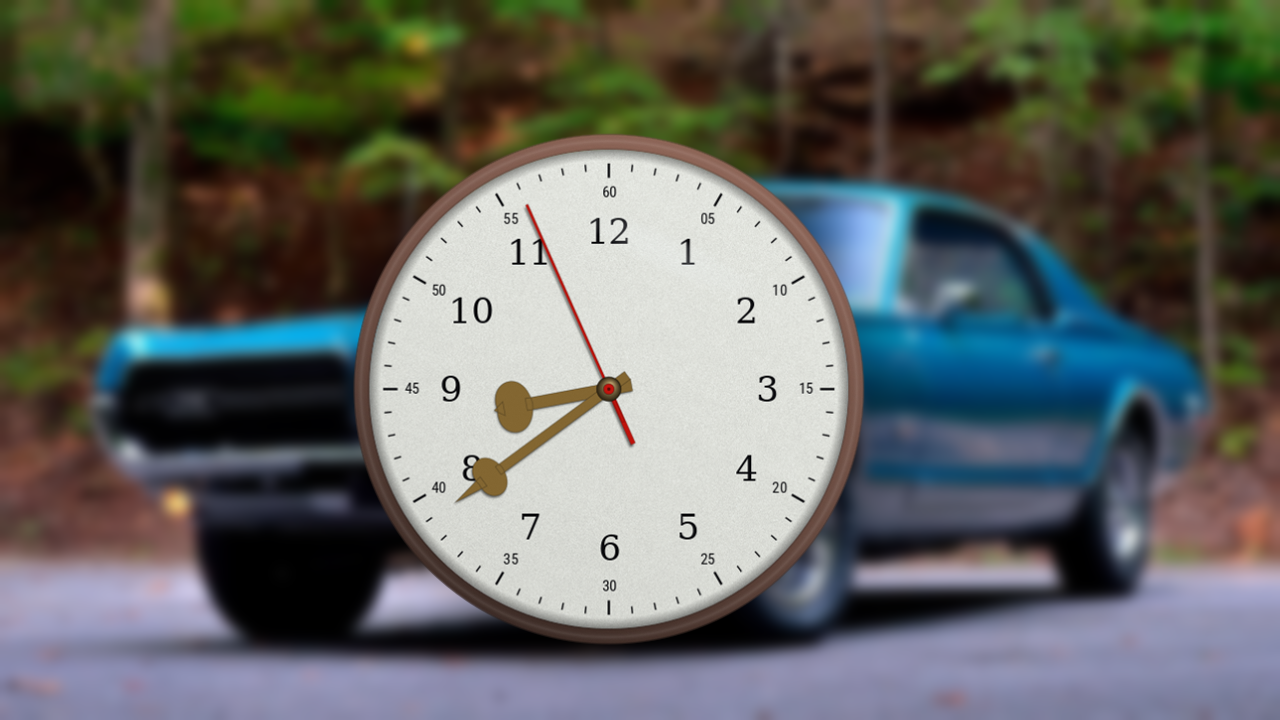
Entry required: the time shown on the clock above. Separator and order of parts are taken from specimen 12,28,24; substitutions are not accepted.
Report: 8,38,56
